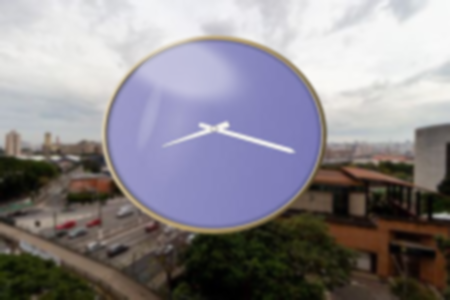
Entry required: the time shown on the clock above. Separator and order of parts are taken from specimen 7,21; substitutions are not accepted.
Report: 8,18
